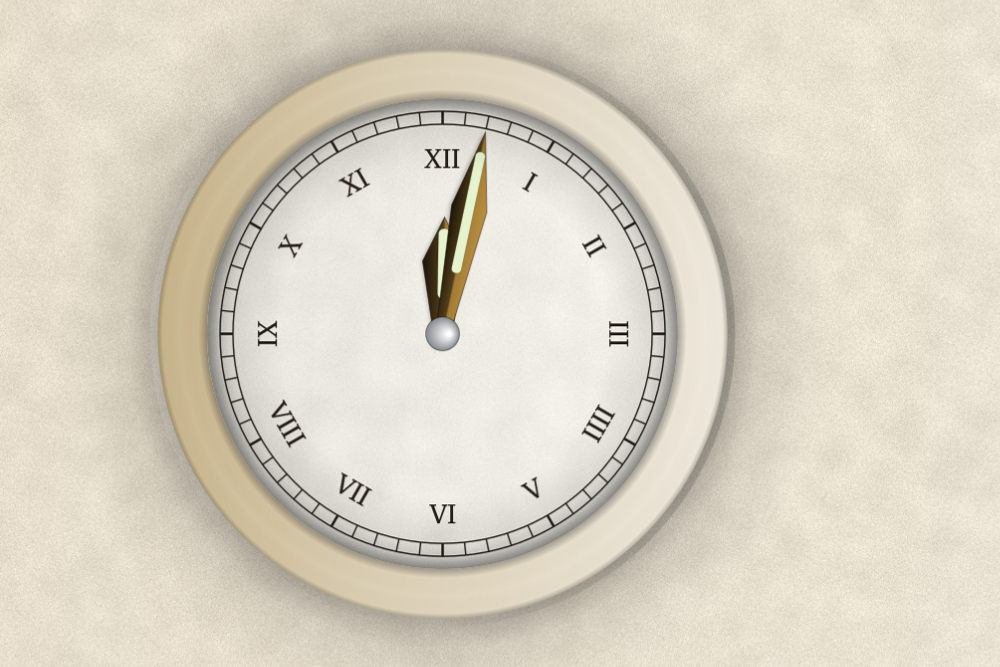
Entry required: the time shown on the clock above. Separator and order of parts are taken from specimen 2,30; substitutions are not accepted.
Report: 12,02
